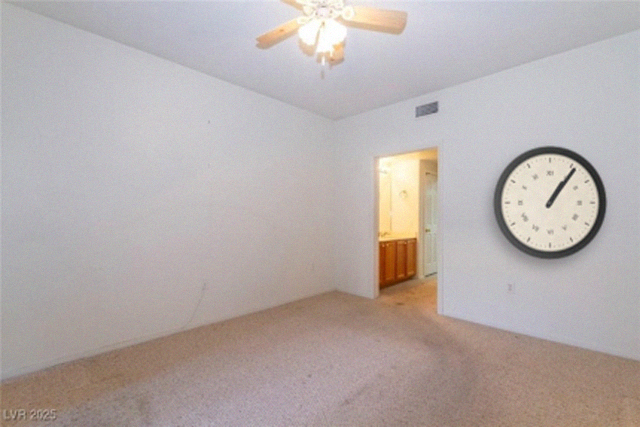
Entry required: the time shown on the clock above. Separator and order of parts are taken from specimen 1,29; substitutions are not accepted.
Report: 1,06
